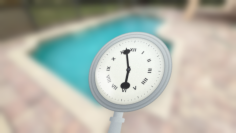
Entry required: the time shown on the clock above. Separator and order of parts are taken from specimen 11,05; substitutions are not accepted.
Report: 5,57
